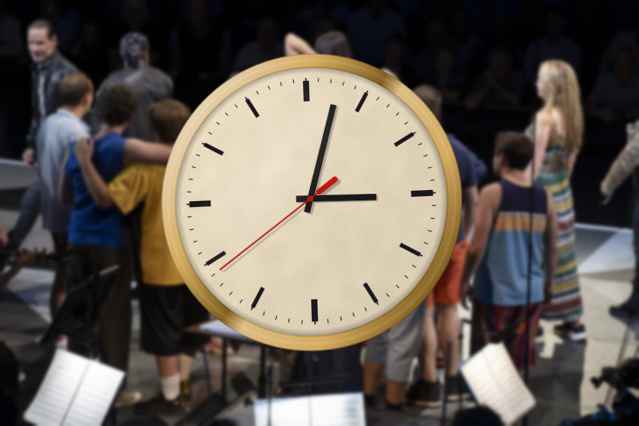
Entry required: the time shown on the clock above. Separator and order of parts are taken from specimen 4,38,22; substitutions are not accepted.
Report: 3,02,39
